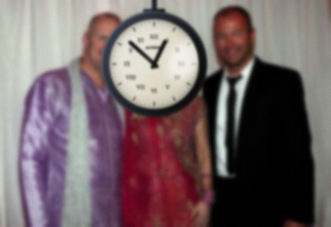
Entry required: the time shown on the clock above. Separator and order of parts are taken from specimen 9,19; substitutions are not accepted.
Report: 12,52
